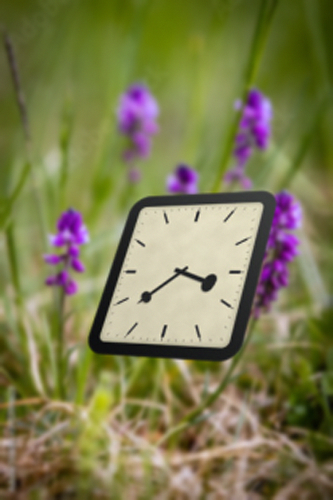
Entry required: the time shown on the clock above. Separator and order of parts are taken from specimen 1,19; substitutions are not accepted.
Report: 3,38
